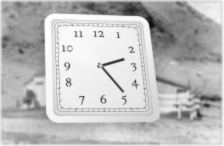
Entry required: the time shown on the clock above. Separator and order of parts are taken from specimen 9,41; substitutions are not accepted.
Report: 2,24
